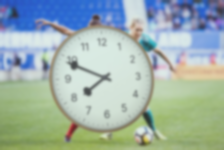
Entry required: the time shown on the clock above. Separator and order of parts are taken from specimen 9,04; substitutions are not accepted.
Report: 7,49
